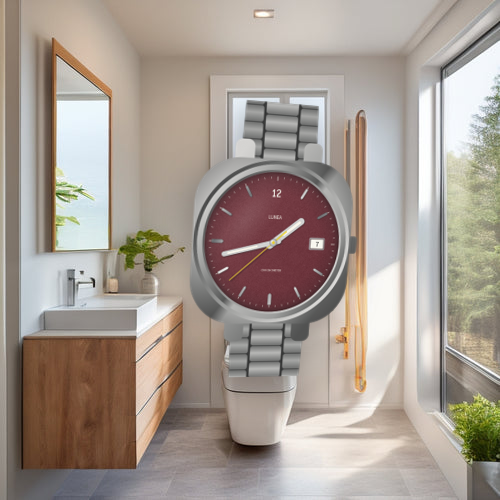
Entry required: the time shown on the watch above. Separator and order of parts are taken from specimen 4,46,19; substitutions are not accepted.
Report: 1,42,38
